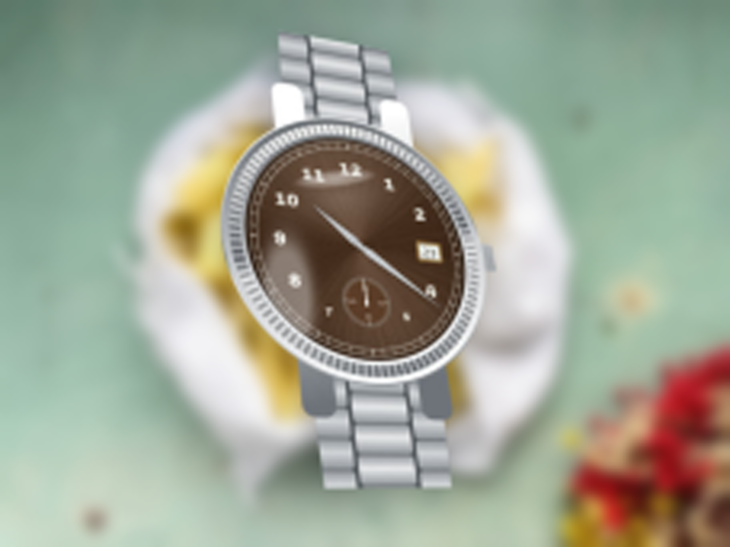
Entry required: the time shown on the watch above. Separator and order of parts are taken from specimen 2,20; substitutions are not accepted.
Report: 10,21
